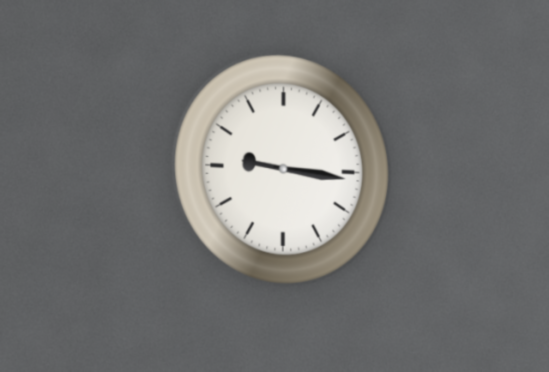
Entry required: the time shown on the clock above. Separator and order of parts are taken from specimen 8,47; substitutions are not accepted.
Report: 9,16
